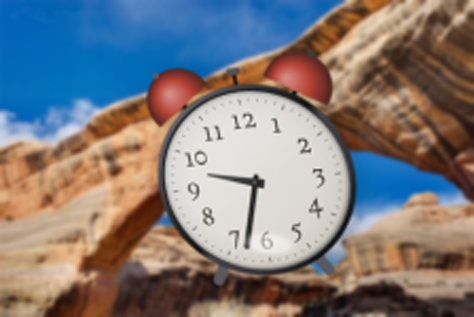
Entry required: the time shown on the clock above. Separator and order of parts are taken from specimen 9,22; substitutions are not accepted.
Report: 9,33
